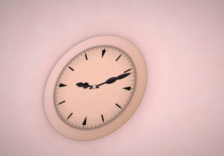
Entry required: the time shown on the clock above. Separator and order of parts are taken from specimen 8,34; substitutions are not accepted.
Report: 9,11
